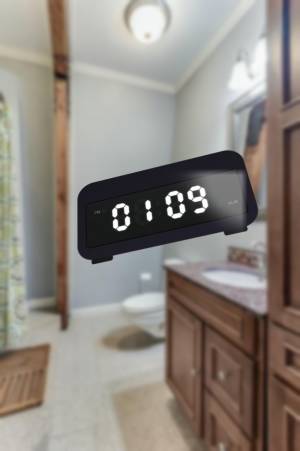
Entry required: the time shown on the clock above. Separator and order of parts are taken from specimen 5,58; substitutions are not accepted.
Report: 1,09
